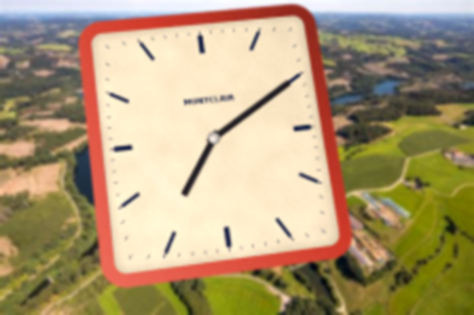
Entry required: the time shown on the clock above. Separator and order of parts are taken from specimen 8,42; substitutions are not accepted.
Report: 7,10
